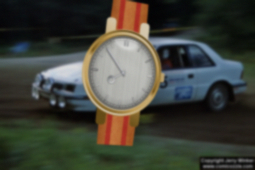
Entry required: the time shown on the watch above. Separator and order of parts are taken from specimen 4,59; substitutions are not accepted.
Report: 7,53
